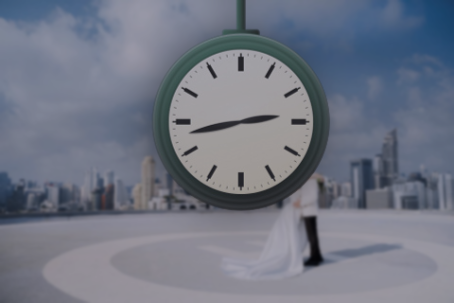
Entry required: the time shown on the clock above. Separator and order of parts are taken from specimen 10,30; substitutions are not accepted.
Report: 2,43
